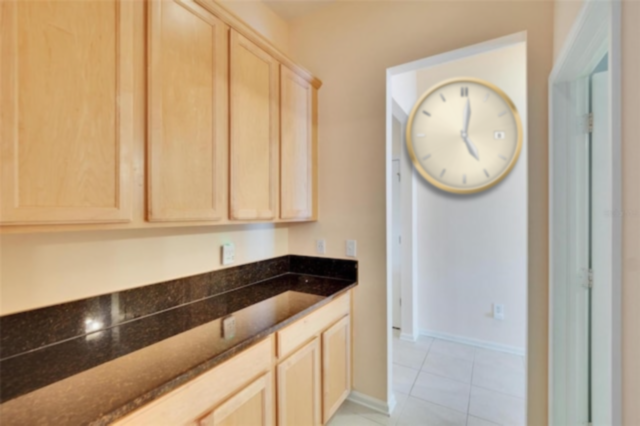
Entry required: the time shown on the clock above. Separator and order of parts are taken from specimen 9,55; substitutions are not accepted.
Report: 5,01
